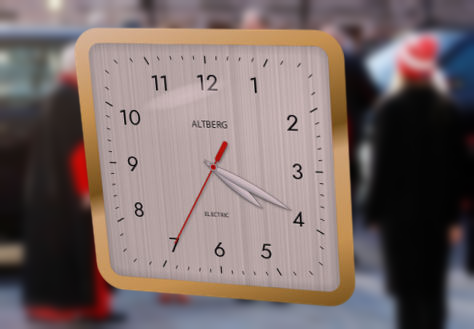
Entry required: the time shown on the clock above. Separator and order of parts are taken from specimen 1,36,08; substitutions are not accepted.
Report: 4,19,35
